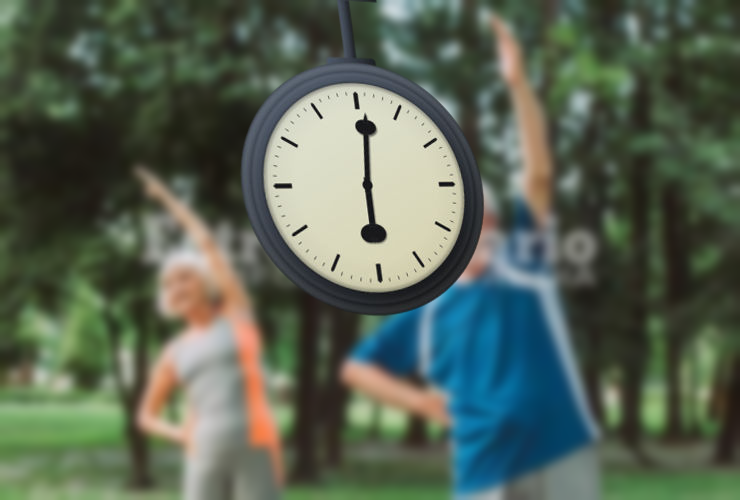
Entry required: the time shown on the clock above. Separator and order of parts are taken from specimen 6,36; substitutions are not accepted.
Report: 6,01
